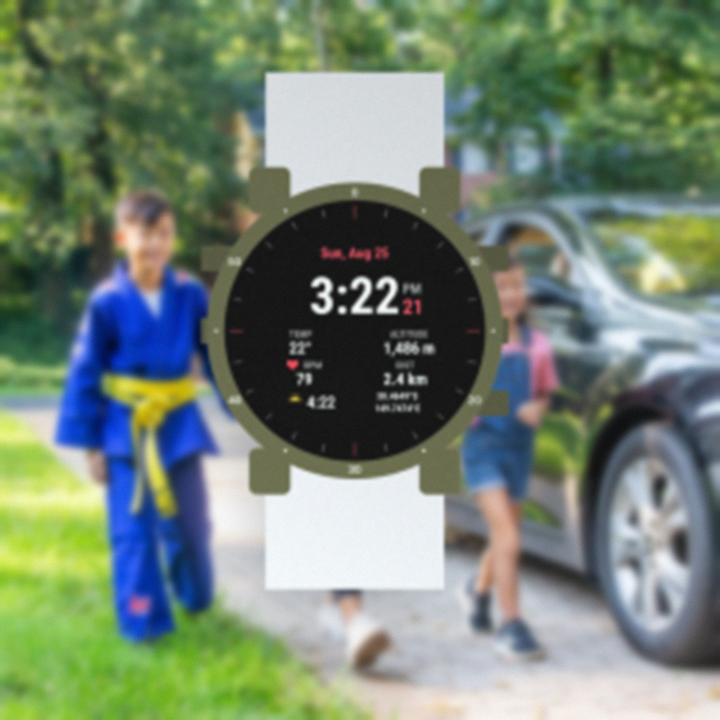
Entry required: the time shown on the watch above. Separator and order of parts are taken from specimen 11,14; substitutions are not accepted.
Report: 3,22
